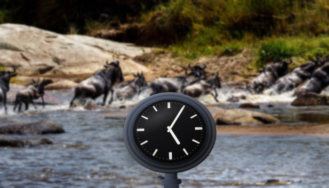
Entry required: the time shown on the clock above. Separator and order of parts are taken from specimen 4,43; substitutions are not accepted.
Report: 5,05
